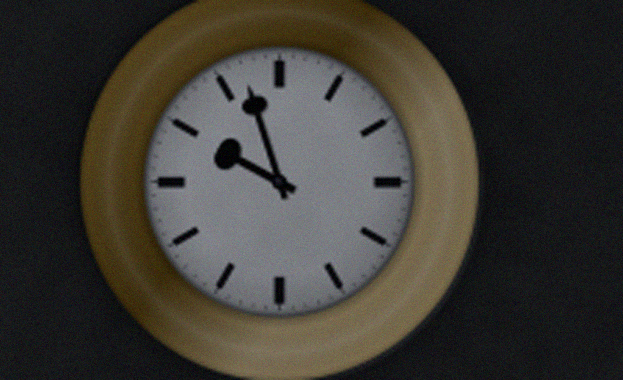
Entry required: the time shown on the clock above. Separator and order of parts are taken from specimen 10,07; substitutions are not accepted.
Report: 9,57
